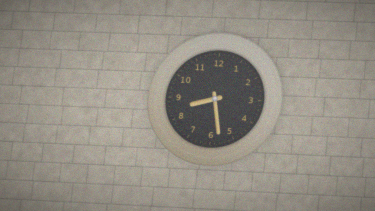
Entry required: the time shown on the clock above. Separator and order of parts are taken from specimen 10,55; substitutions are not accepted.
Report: 8,28
